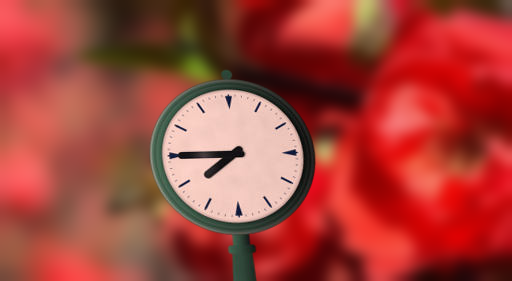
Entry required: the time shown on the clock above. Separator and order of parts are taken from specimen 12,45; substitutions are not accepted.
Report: 7,45
